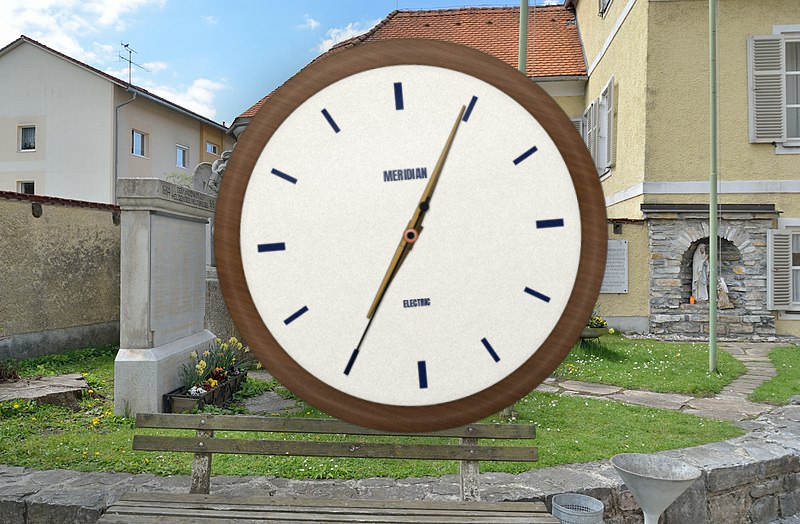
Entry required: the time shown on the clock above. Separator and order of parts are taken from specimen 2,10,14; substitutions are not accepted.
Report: 7,04,35
